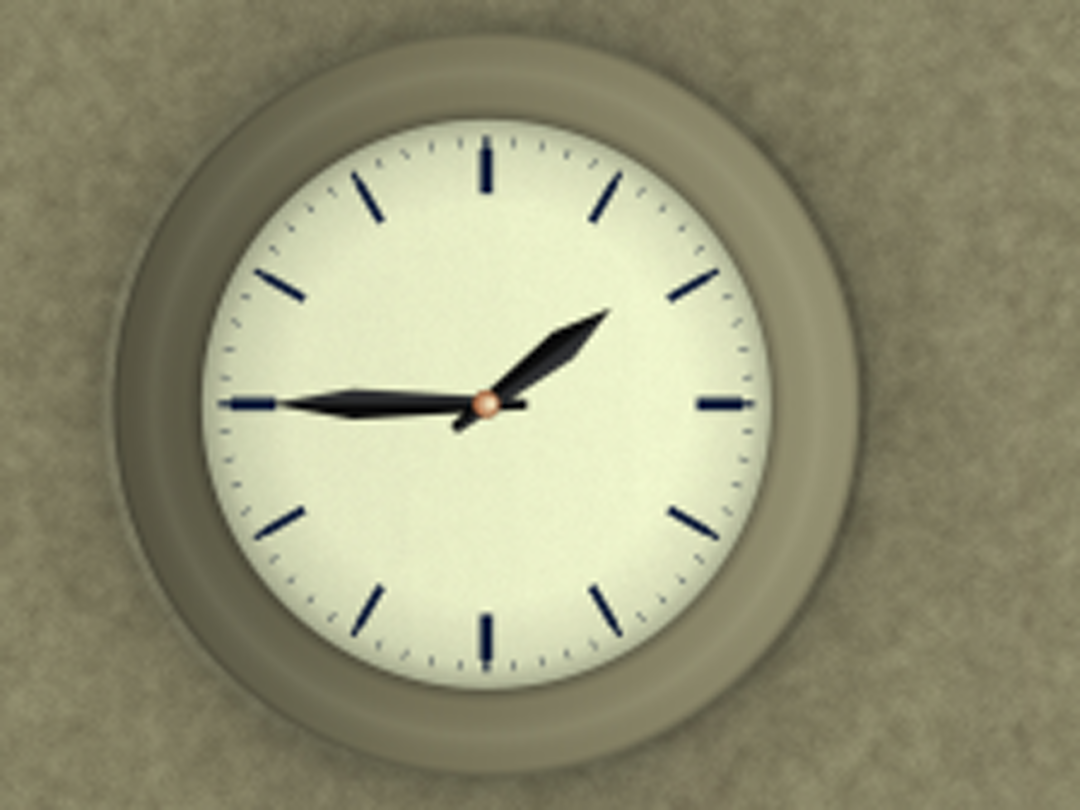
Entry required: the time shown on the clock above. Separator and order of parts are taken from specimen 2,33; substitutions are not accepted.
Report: 1,45
